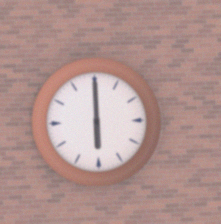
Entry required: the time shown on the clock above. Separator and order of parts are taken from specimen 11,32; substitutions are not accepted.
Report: 6,00
